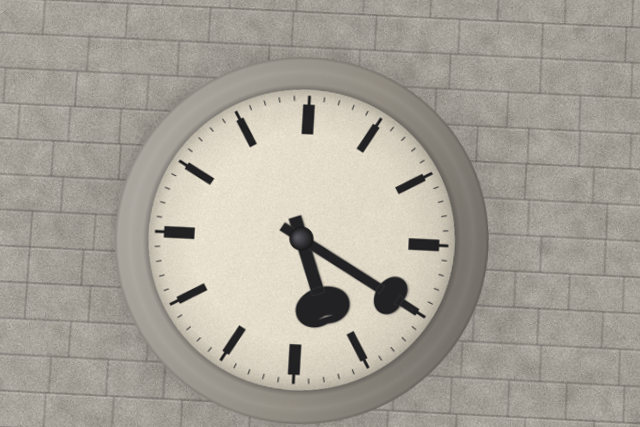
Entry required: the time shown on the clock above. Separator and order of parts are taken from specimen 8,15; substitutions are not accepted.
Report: 5,20
